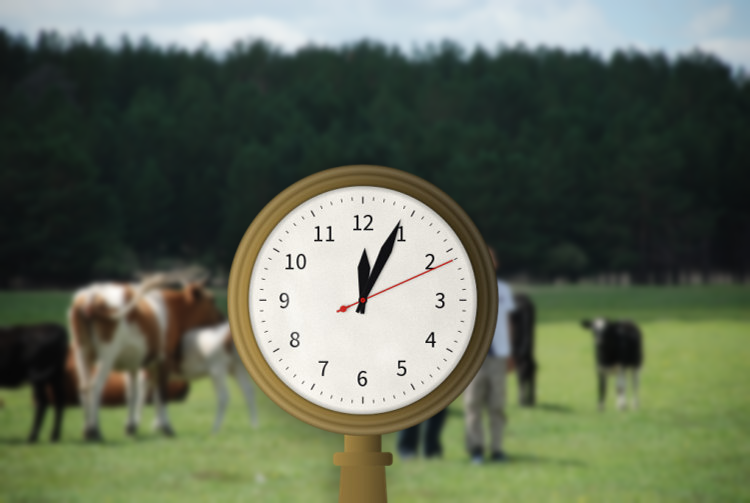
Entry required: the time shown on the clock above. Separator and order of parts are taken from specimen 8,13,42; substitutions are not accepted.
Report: 12,04,11
